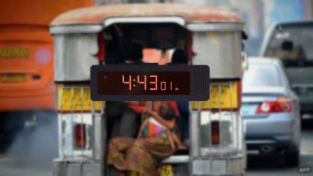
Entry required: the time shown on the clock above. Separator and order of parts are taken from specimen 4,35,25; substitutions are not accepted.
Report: 4,43,01
